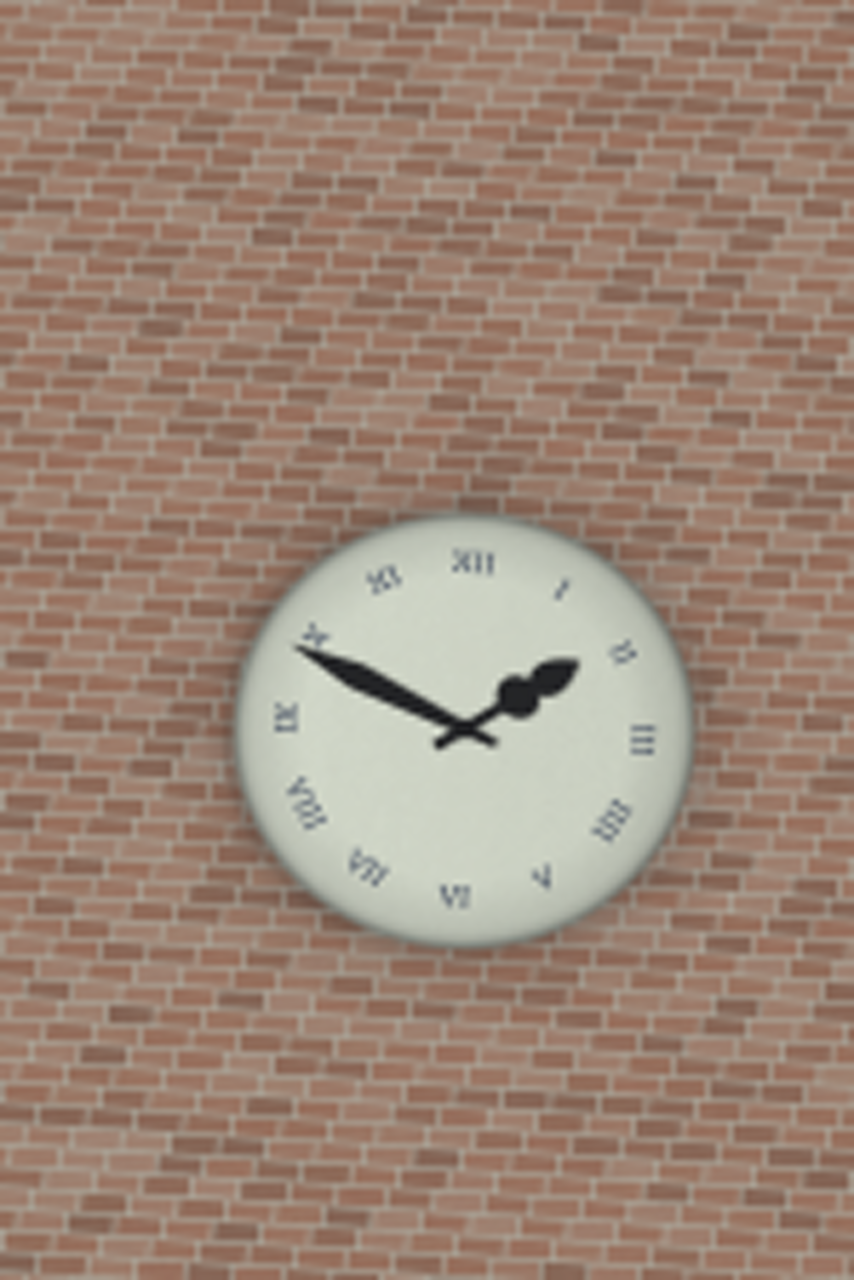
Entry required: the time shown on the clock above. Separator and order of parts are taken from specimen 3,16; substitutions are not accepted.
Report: 1,49
